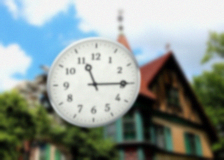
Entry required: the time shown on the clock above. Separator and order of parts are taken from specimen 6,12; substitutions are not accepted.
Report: 11,15
